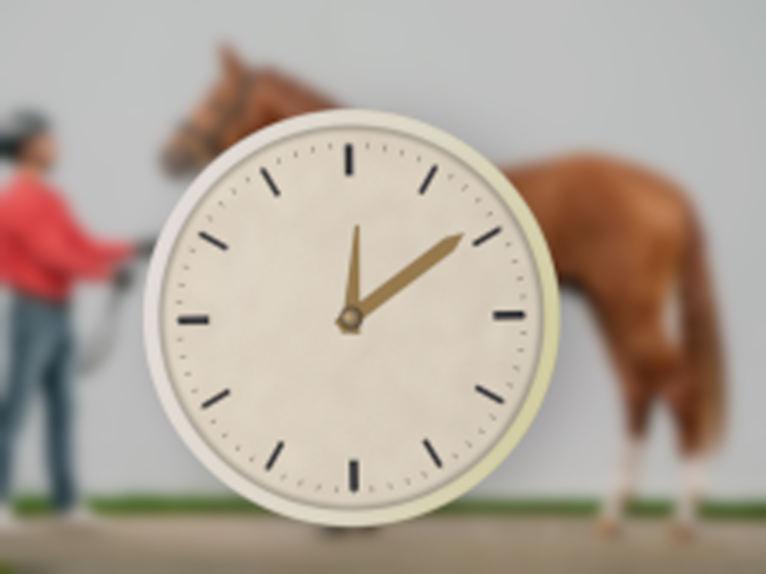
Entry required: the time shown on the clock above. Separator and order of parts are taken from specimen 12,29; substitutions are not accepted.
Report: 12,09
